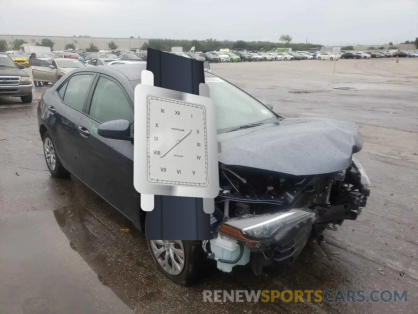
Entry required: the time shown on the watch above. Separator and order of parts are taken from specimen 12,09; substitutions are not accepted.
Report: 1,38
